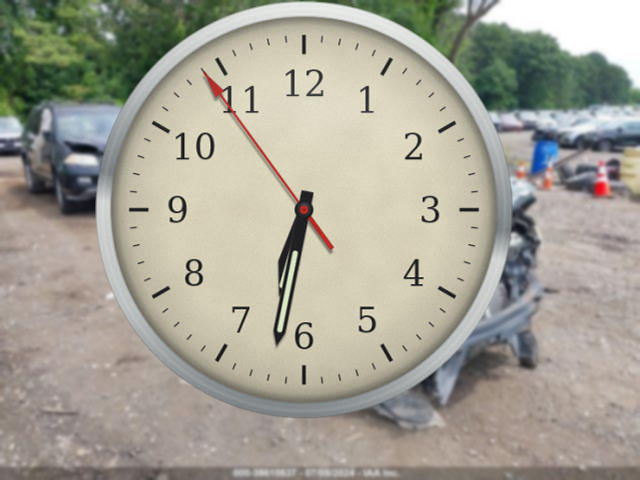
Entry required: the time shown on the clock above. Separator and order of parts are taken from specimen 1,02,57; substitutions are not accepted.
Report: 6,31,54
